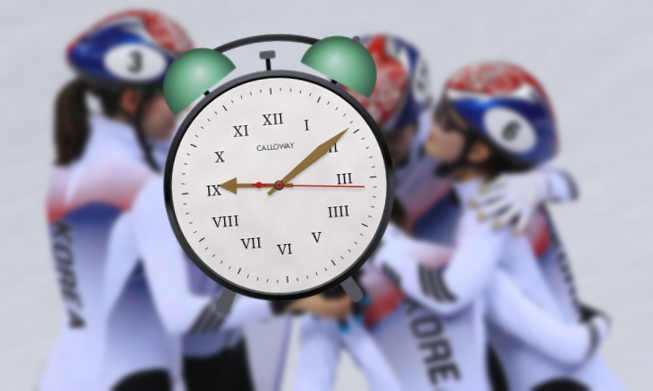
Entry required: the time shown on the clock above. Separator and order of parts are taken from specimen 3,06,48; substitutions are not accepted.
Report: 9,09,16
